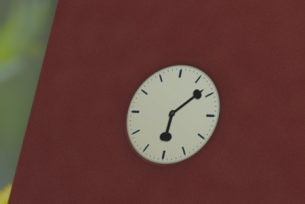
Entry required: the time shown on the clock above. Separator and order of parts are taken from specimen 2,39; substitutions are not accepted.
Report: 6,08
